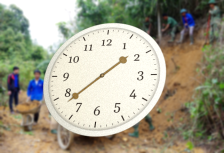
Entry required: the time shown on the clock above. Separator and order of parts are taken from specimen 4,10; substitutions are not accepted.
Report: 1,38
